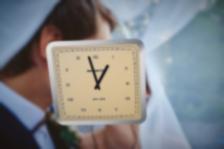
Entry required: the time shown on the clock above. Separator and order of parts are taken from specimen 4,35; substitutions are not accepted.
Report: 12,58
